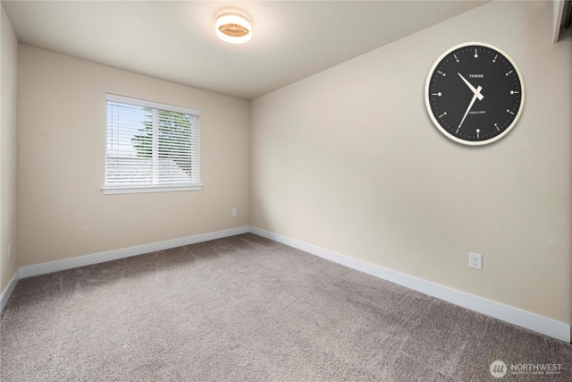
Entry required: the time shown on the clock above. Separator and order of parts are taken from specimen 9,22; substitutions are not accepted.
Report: 10,35
